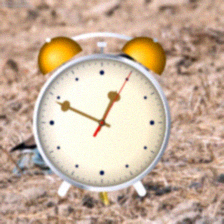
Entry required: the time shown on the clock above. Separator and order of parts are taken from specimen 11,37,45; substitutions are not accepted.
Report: 12,49,05
